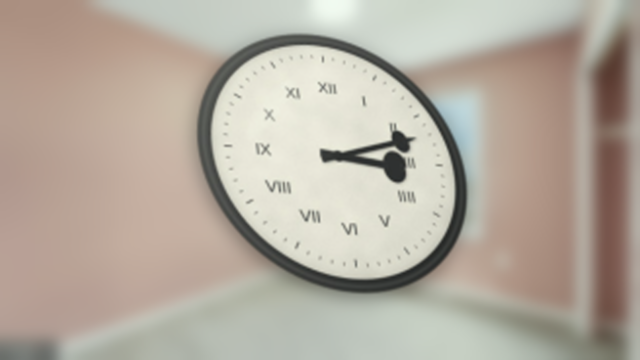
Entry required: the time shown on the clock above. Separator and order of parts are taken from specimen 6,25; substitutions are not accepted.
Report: 3,12
